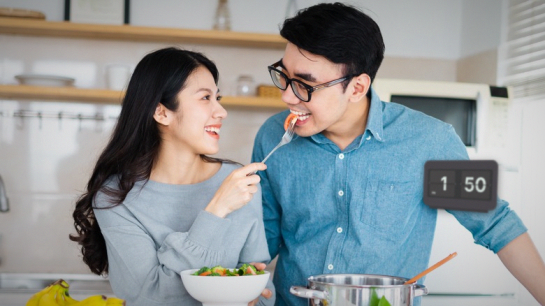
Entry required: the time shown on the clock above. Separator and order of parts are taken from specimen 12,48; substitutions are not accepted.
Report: 1,50
